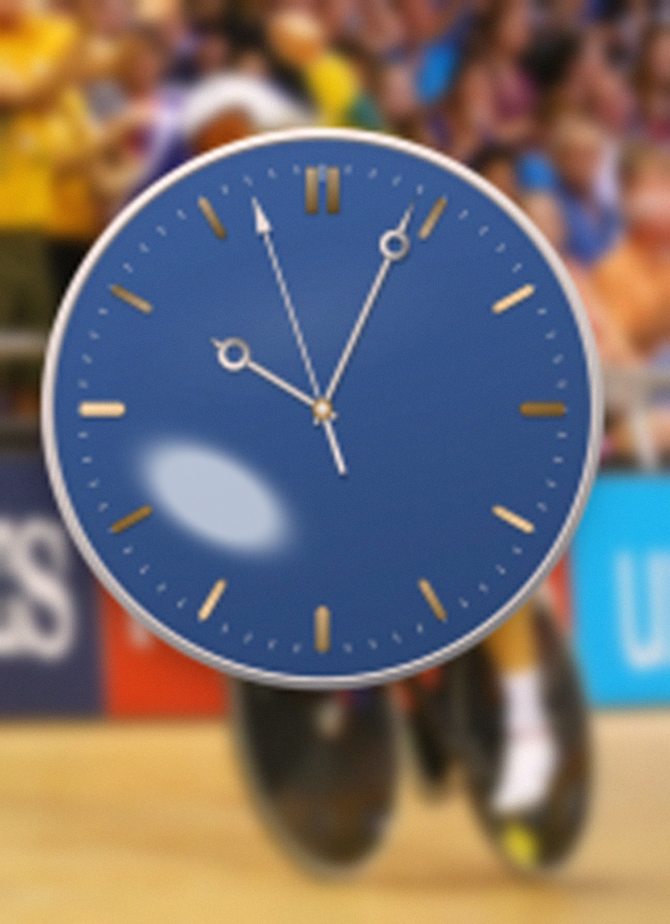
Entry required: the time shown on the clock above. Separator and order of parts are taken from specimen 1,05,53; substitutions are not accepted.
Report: 10,03,57
